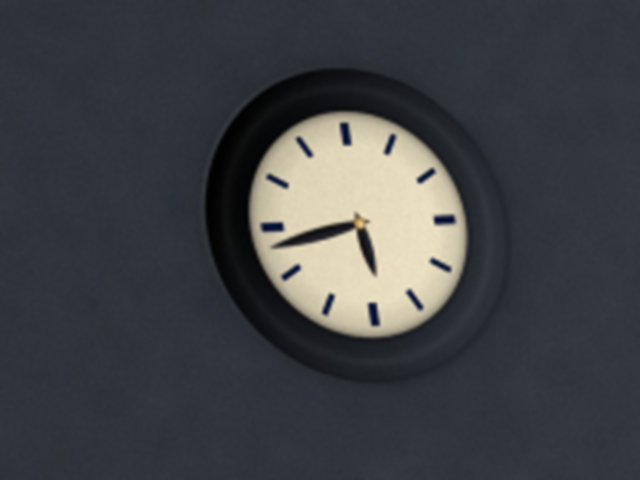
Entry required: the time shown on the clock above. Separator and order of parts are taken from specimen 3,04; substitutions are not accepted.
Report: 5,43
